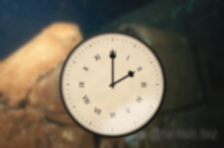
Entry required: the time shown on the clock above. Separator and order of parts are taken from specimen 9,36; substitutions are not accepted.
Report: 2,00
